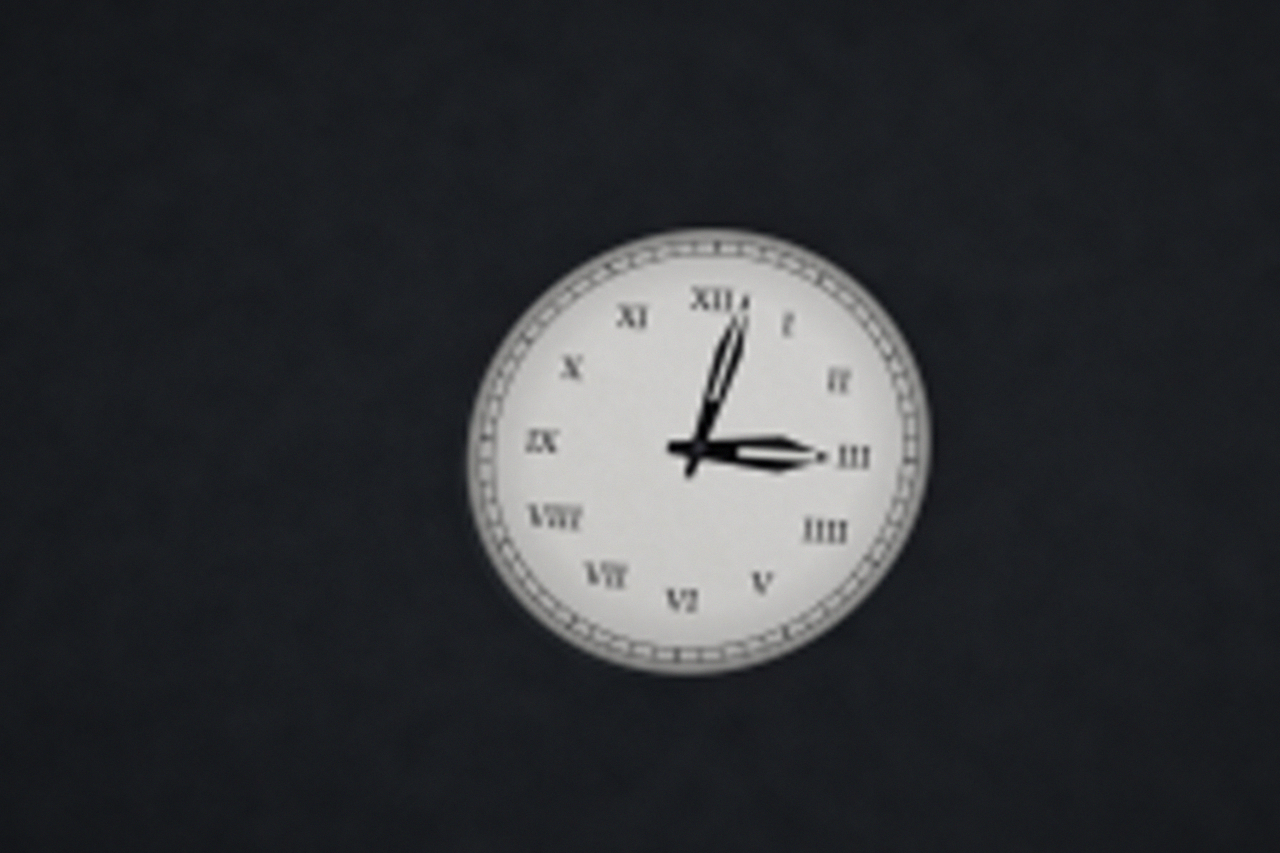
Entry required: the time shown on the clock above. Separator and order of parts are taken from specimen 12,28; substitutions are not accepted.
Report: 3,02
